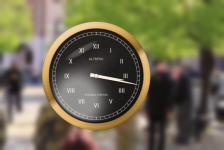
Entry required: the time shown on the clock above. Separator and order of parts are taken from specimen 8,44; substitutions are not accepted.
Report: 3,17
